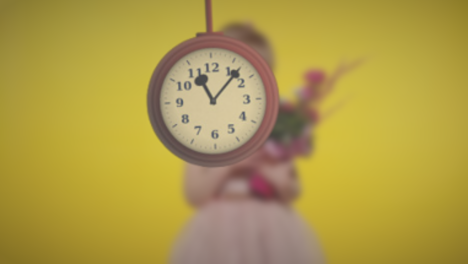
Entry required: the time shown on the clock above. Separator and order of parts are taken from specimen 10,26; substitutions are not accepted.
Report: 11,07
